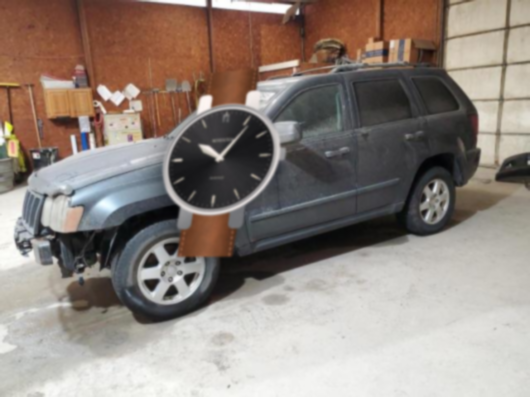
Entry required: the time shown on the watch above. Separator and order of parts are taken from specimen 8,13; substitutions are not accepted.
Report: 10,06
